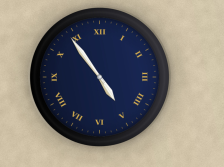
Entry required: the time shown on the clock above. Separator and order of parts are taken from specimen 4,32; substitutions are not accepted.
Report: 4,54
